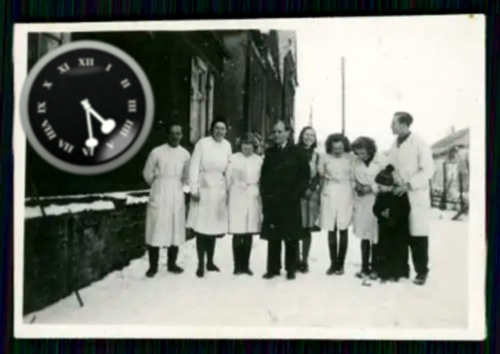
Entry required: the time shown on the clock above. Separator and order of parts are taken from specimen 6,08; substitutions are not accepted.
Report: 4,29
